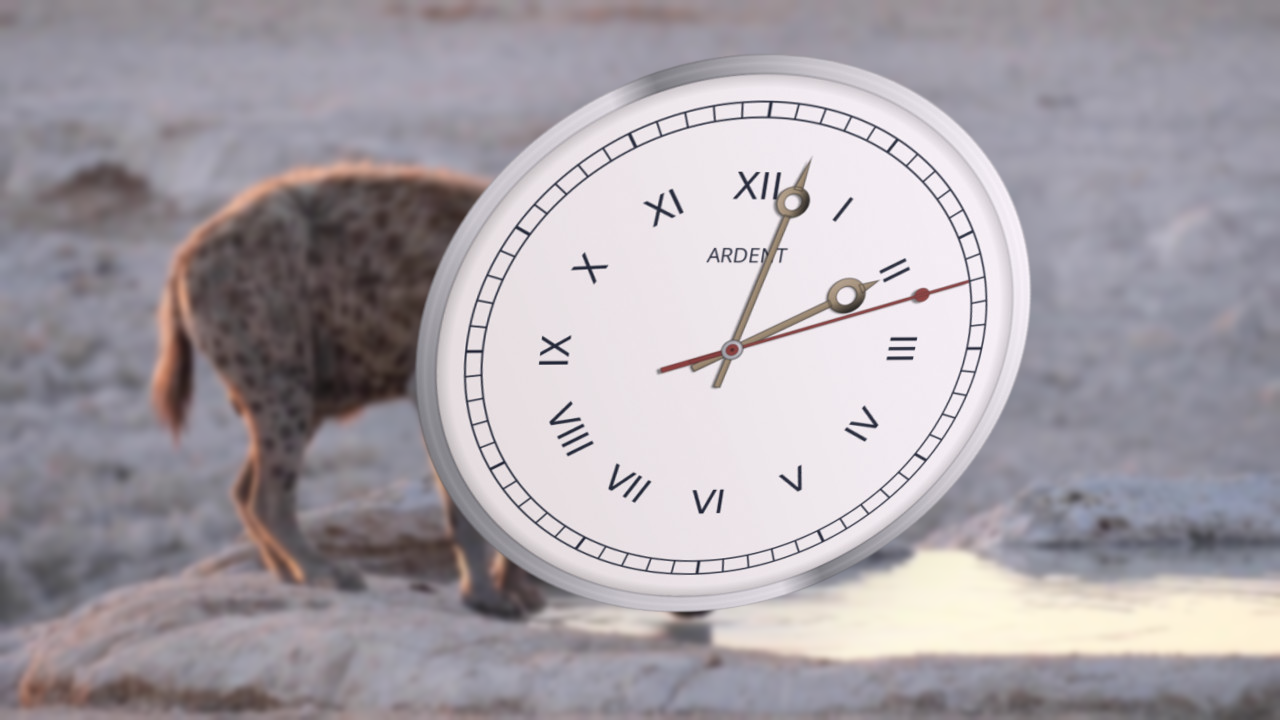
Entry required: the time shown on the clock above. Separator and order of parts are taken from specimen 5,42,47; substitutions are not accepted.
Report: 2,02,12
